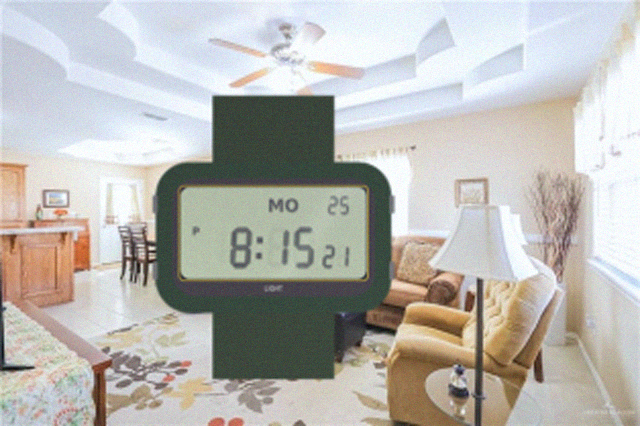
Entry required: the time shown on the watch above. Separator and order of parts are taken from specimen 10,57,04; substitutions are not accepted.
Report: 8,15,21
